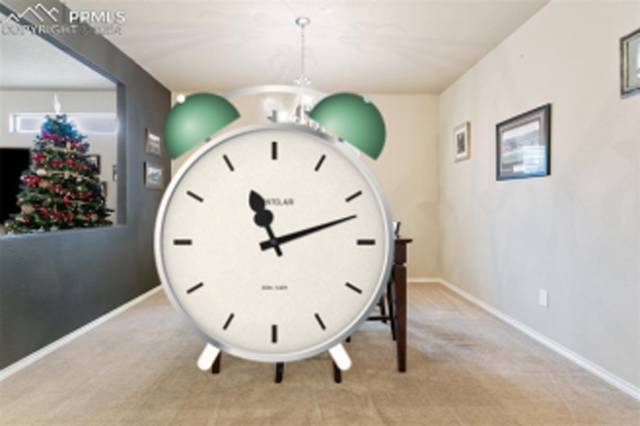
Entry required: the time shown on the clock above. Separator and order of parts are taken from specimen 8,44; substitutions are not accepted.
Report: 11,12
